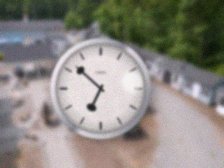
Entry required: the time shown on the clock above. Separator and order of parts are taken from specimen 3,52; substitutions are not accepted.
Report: 6,52
